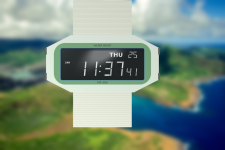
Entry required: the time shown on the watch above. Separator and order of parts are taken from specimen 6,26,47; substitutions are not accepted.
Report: 11,37,41
